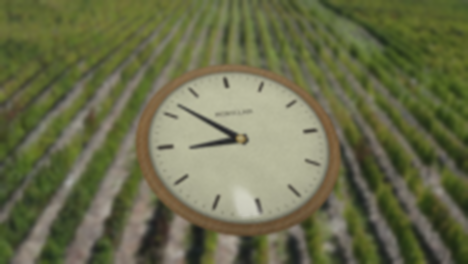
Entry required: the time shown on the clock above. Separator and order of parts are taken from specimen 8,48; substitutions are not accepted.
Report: 8,52
